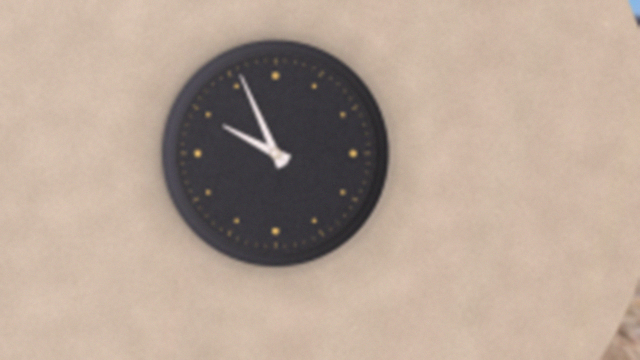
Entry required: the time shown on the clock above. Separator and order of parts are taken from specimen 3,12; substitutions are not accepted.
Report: 9,56
